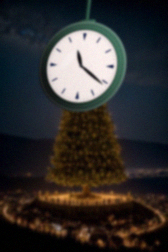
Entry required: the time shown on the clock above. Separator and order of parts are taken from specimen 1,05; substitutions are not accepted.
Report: 11,21
